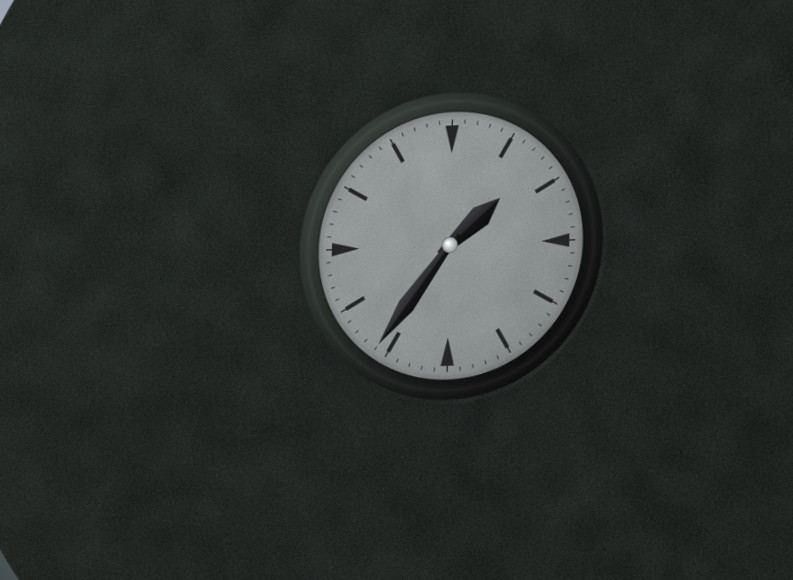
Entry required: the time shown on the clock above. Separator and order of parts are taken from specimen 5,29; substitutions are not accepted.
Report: 1,36
